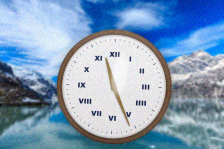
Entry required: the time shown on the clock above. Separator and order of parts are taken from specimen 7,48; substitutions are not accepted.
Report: 11,26
